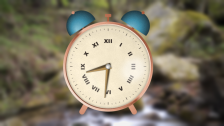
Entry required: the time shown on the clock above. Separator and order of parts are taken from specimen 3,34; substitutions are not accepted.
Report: 8,31
